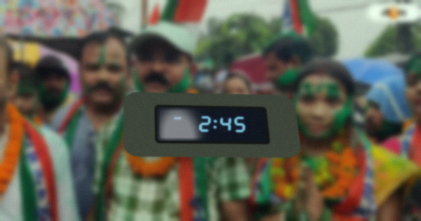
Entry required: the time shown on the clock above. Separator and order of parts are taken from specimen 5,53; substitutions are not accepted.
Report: 2,45
